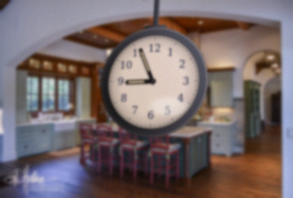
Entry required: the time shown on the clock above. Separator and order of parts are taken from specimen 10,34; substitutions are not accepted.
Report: 8,56
